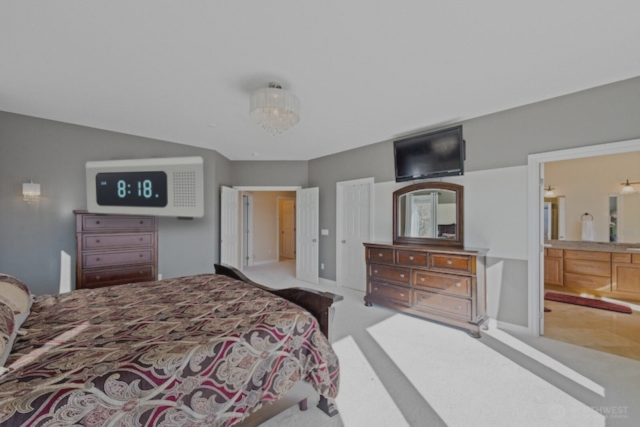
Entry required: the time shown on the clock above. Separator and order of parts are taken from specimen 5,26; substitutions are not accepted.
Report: 8,18
